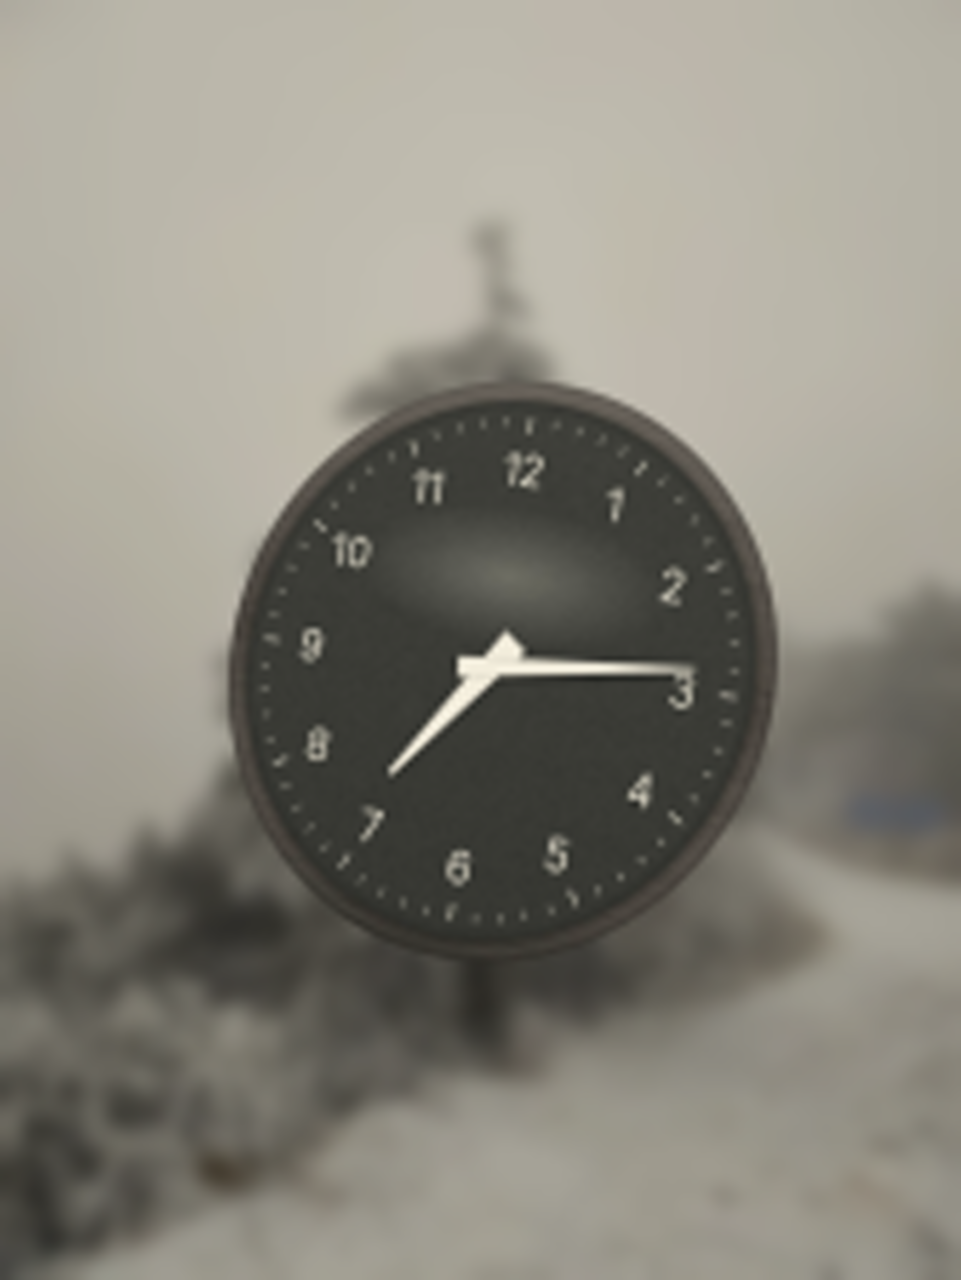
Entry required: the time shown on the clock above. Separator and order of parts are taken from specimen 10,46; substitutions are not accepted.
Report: 7,14
